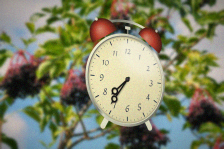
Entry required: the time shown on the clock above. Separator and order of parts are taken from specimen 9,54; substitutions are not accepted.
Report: 7,36
